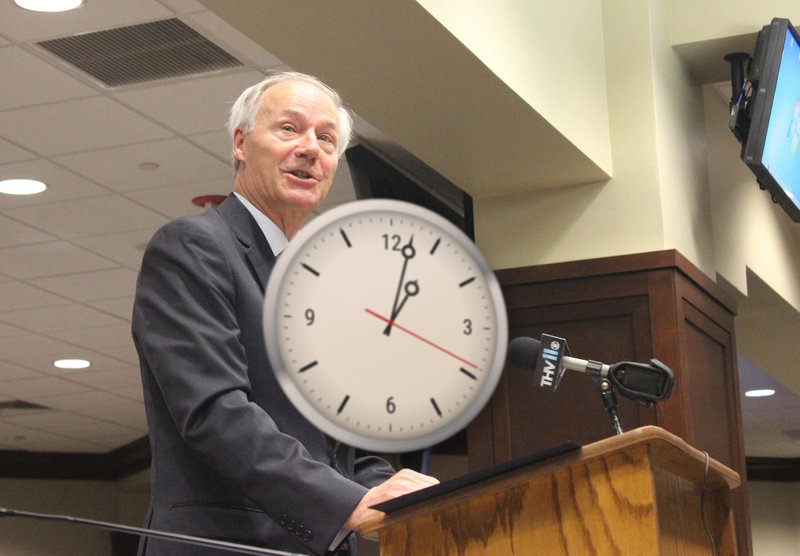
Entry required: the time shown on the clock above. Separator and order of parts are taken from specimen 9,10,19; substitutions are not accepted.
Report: 1,02,19
